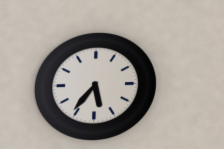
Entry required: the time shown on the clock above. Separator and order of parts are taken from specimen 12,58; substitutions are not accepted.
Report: 5,36
